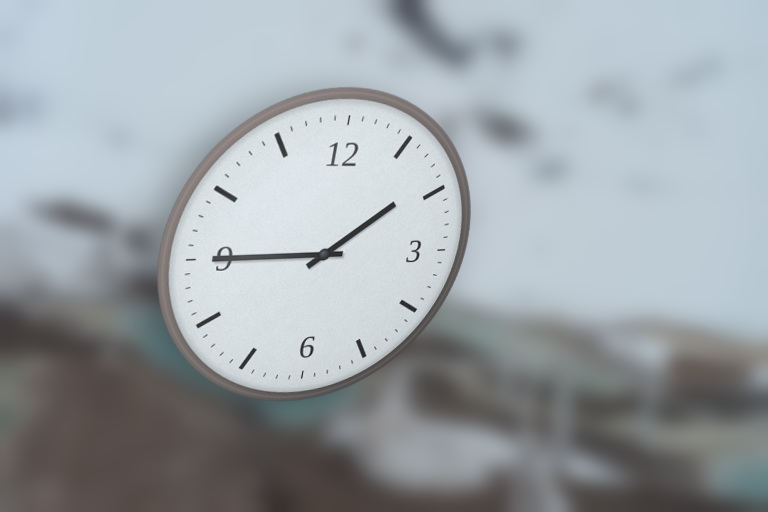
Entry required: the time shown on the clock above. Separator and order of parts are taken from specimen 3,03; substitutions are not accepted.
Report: 1,45
